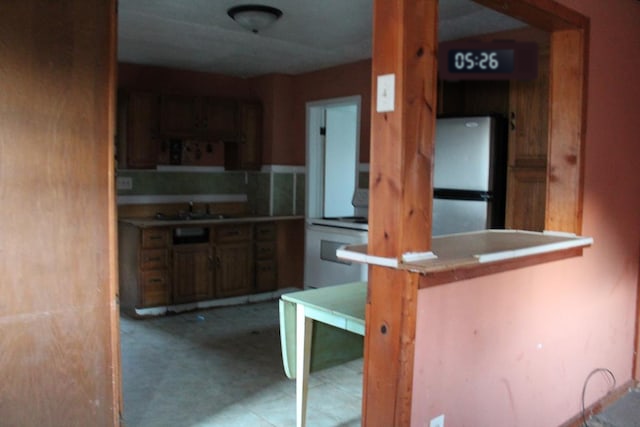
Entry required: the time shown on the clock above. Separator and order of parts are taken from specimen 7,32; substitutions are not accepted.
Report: 5,26
